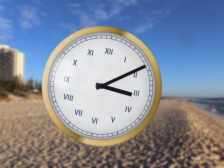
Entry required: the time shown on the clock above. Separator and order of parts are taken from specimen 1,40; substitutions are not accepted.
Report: 3,09
